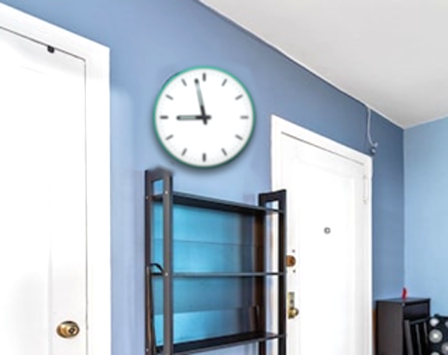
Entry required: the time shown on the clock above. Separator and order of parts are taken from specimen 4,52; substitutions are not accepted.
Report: 8,58
